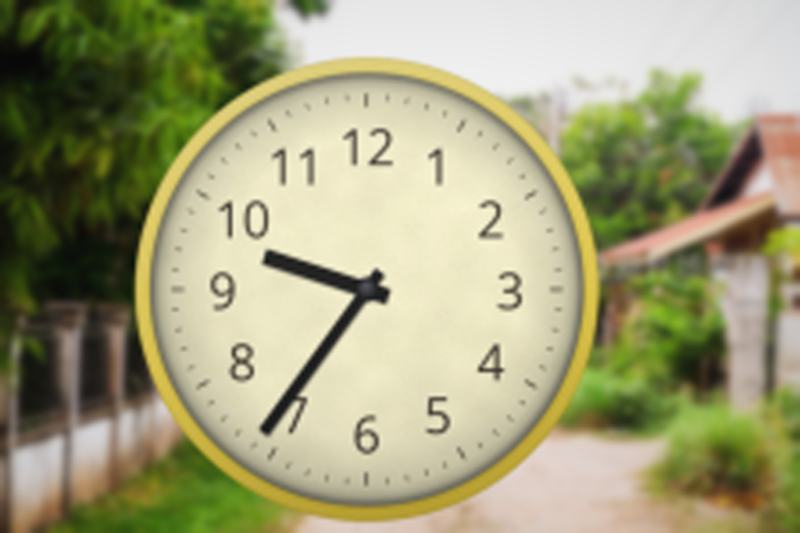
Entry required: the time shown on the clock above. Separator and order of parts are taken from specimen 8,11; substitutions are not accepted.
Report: 9,36
